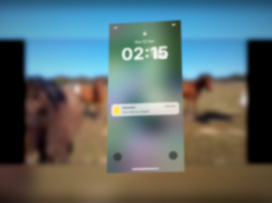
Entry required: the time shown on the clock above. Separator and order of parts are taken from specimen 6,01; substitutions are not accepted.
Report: 2,15
